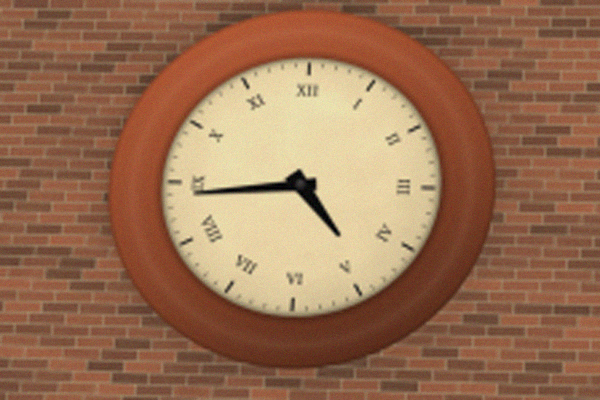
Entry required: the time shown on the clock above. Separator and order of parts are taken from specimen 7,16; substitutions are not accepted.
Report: 4,44
